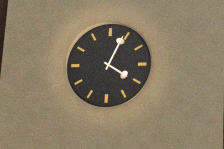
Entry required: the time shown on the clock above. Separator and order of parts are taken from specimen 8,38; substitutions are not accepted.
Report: 4,04
